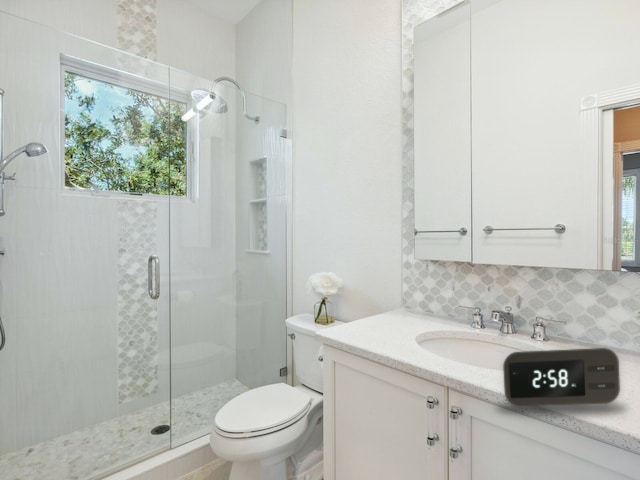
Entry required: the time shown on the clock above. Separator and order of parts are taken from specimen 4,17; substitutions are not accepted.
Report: 2,58
